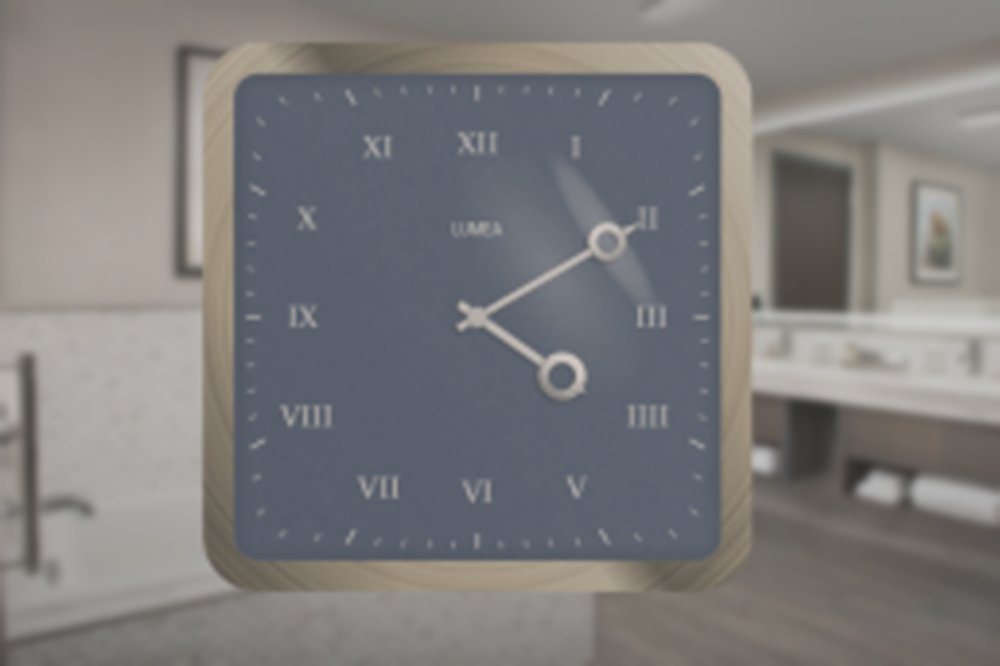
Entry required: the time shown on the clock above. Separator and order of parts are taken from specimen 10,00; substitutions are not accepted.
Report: 4,10
